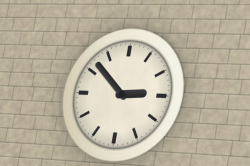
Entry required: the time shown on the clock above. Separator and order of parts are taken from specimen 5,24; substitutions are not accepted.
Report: 2,52
